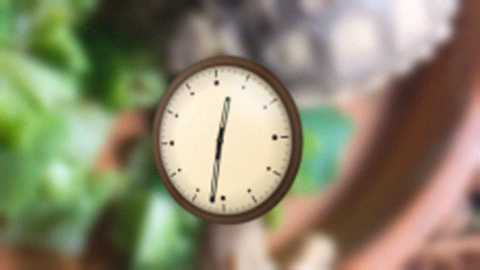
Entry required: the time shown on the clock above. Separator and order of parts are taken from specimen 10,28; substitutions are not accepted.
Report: 12,32
